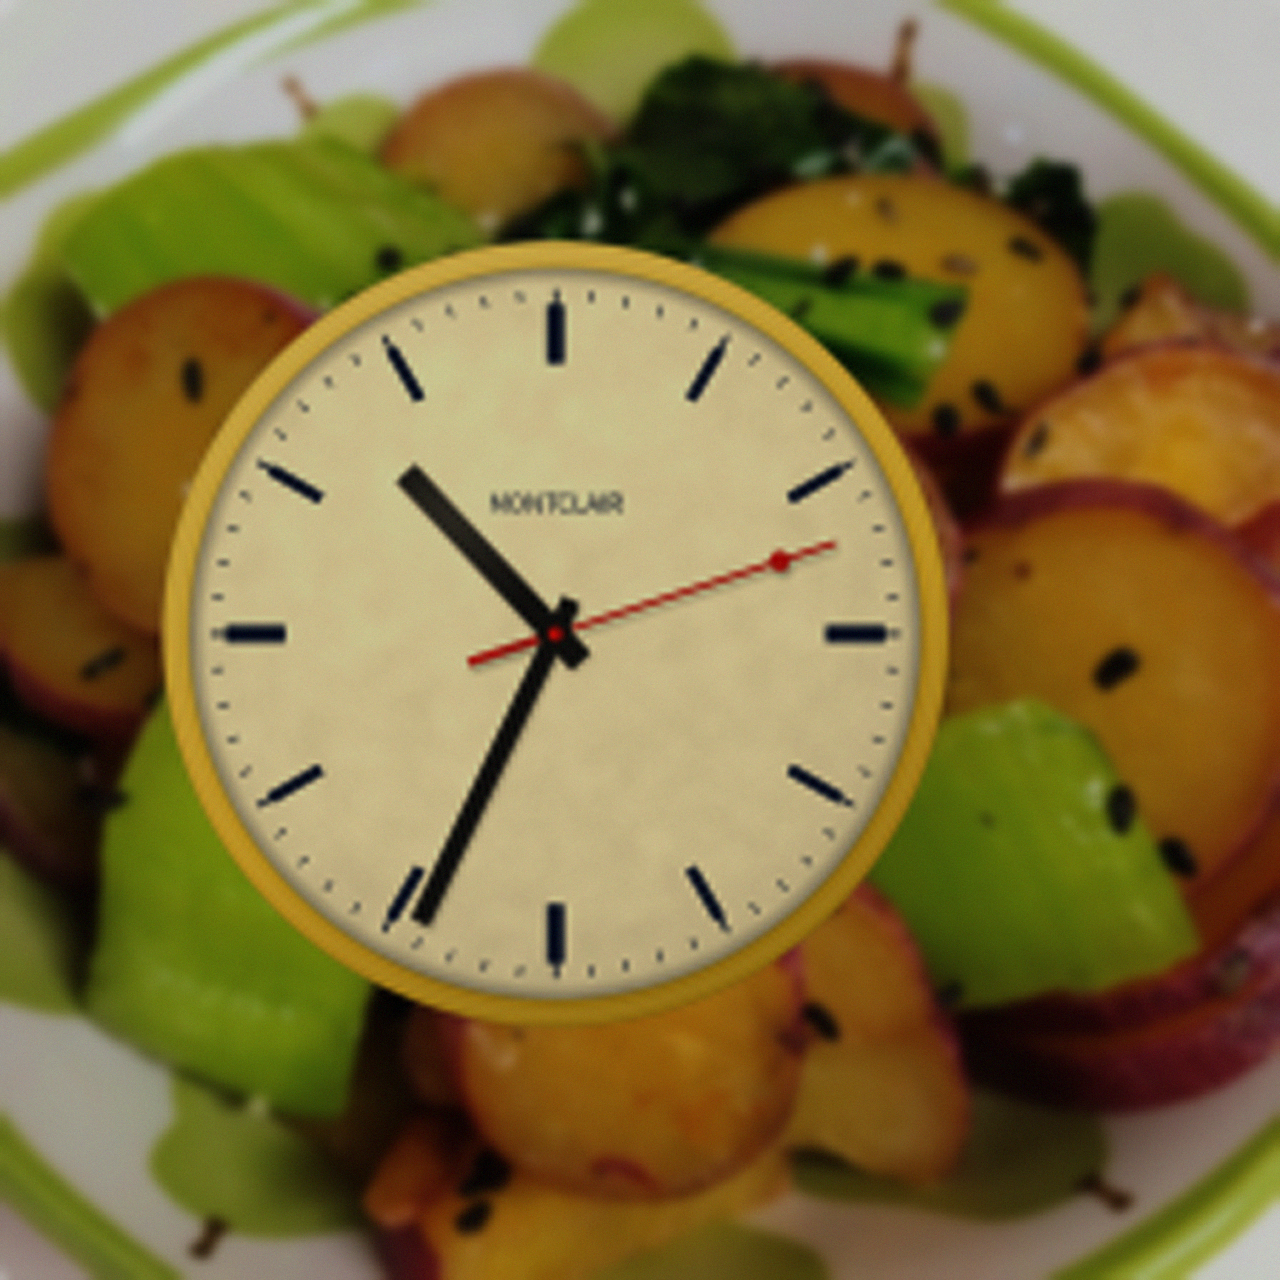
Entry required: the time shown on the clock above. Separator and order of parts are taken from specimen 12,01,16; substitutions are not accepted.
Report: 10,34,12
